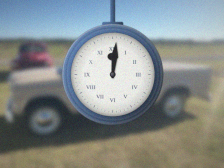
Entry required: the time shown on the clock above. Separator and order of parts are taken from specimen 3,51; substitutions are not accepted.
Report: 12,01
